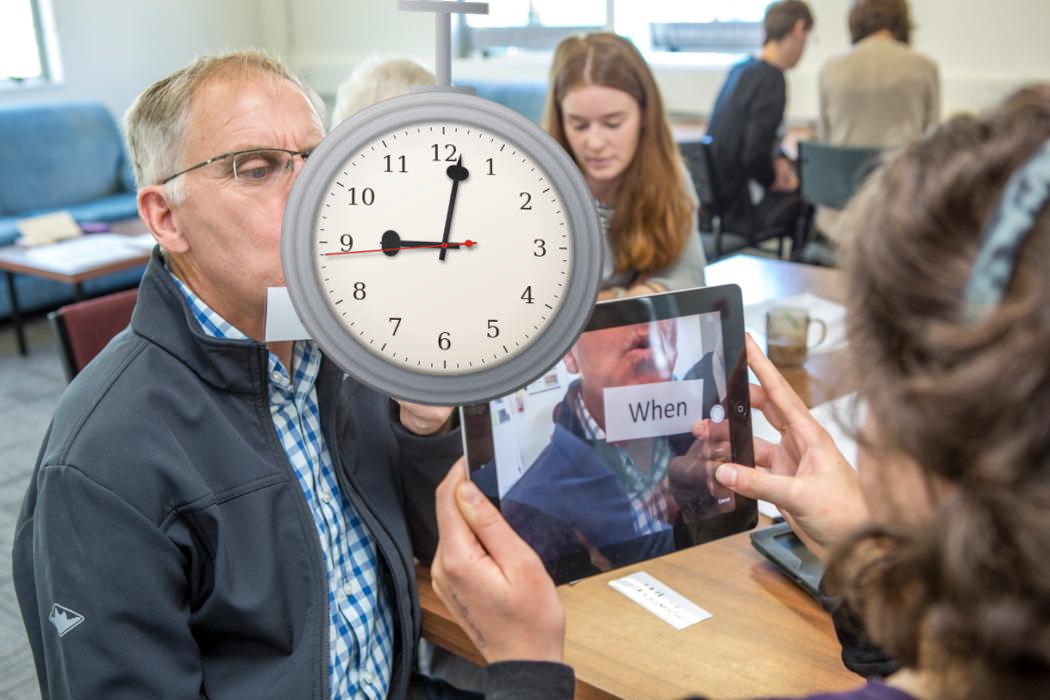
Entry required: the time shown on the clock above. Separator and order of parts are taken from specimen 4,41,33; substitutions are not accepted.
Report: 9,01,44
